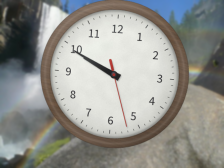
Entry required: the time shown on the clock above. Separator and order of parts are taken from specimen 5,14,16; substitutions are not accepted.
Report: 9,49,27
